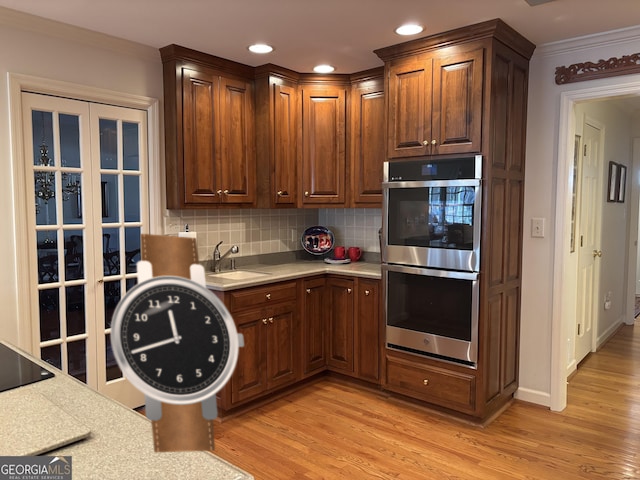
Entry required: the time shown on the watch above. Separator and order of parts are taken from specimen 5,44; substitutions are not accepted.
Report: 11,42
